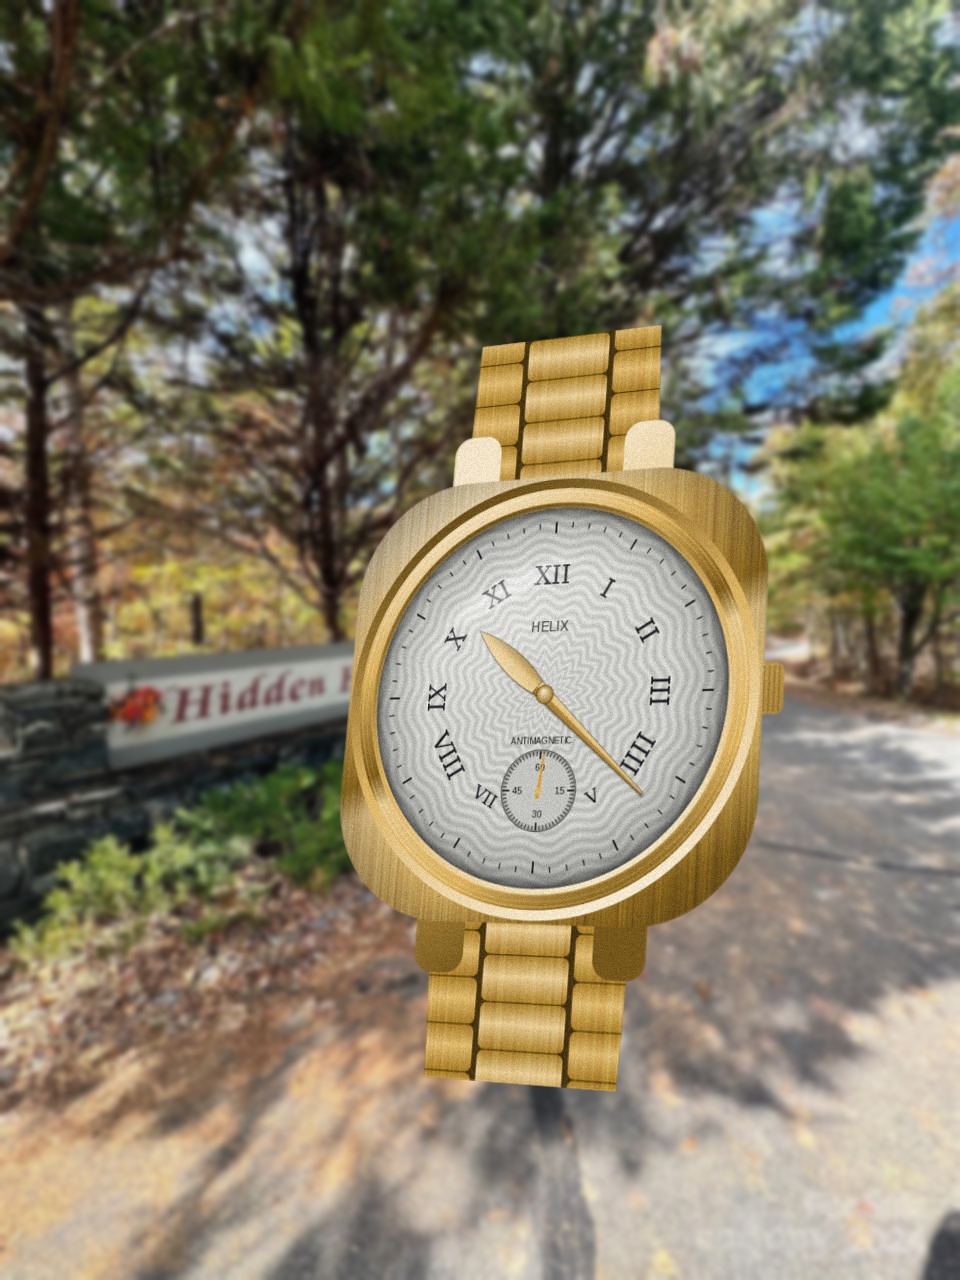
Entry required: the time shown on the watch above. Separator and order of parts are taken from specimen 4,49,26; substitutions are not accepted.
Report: 10,22,01
